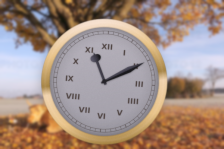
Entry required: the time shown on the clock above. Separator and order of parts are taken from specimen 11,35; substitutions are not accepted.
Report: 11,10
